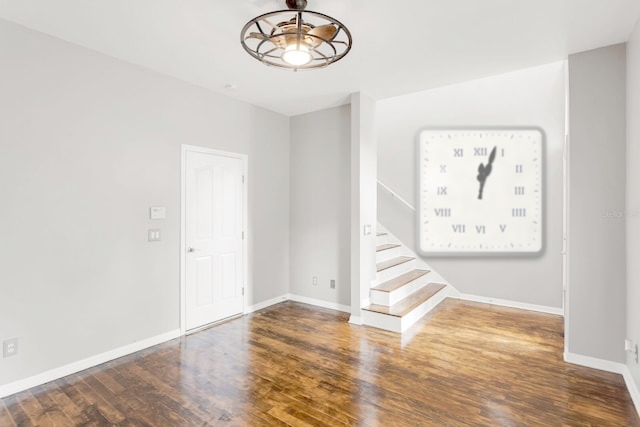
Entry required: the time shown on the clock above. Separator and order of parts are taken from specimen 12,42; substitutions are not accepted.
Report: 12,03
